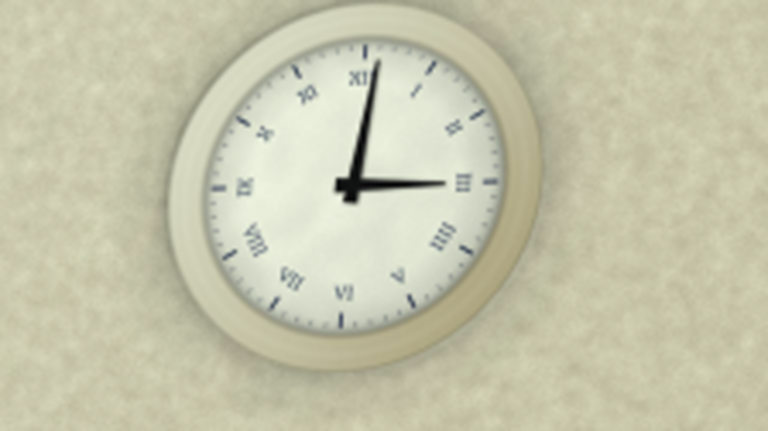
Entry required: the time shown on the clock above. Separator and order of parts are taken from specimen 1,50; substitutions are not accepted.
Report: 3,01
